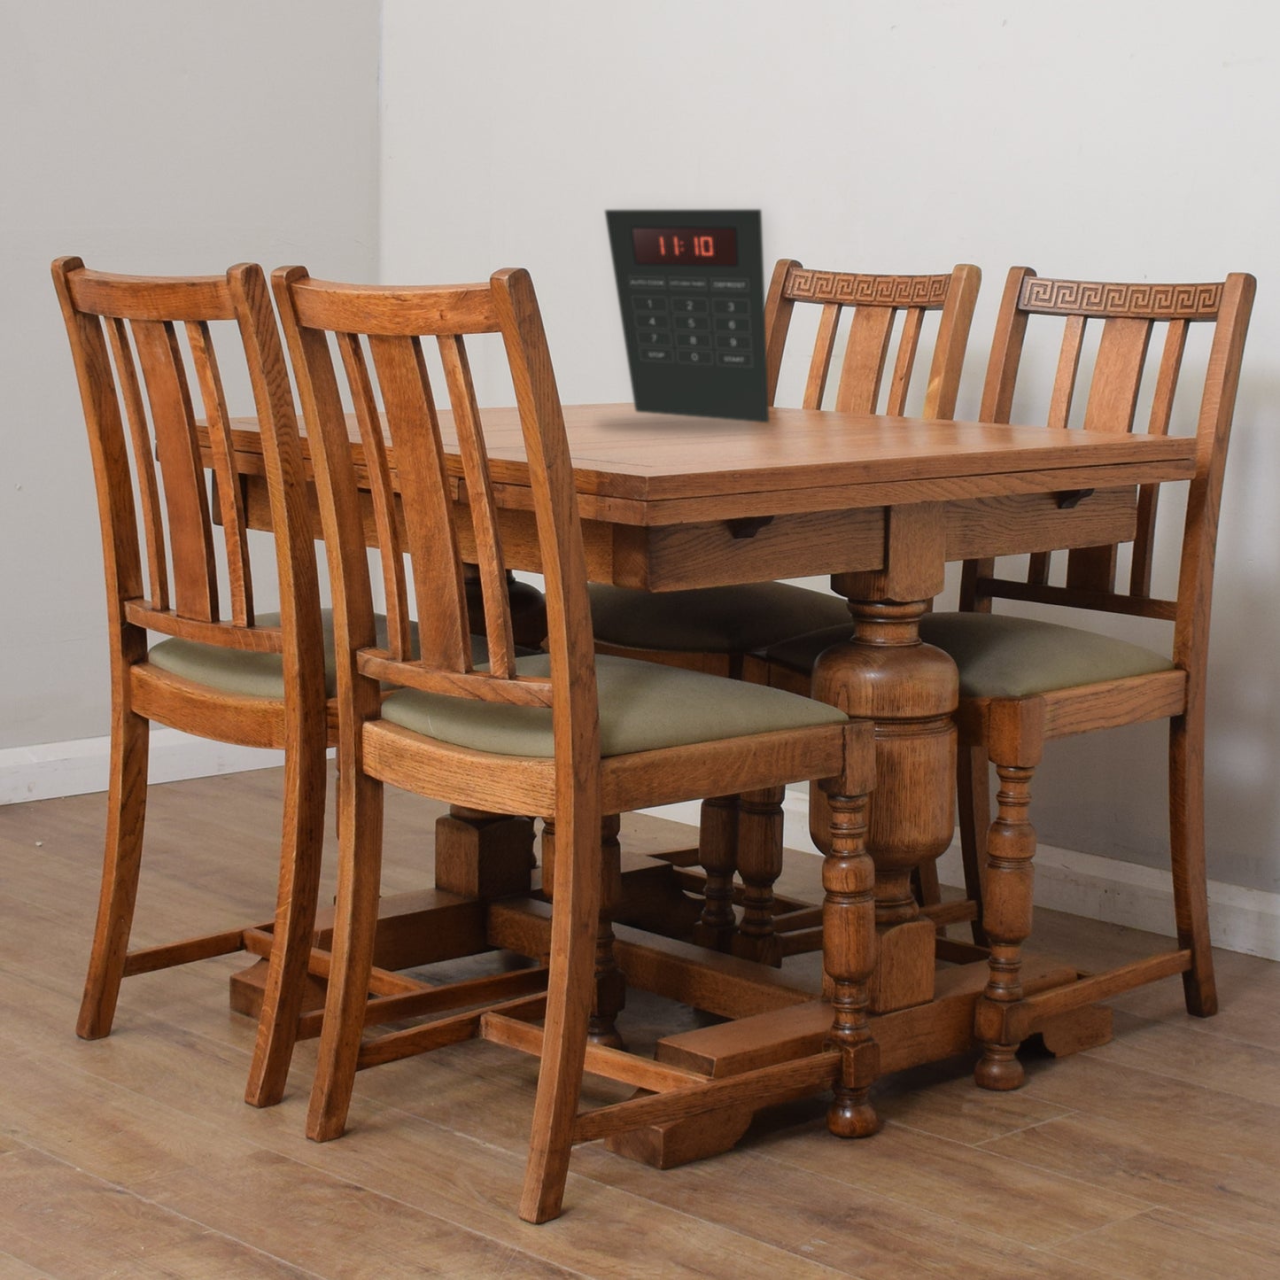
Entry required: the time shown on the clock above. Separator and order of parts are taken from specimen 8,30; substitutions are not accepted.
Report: 11,10
